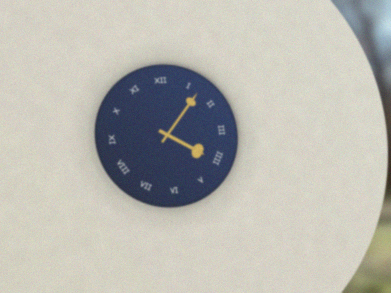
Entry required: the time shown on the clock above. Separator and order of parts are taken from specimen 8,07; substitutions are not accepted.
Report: 4,07
